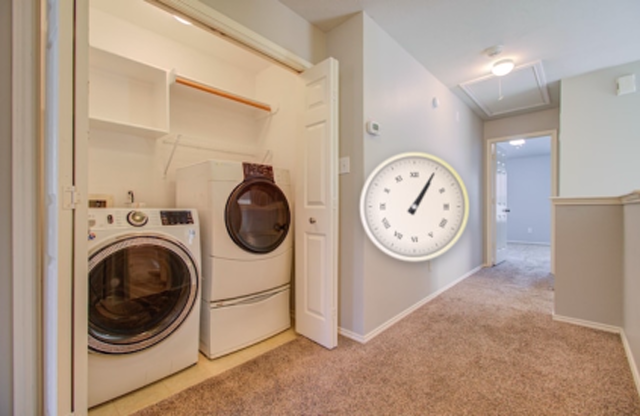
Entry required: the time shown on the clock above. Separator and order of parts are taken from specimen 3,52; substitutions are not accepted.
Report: 1,05
